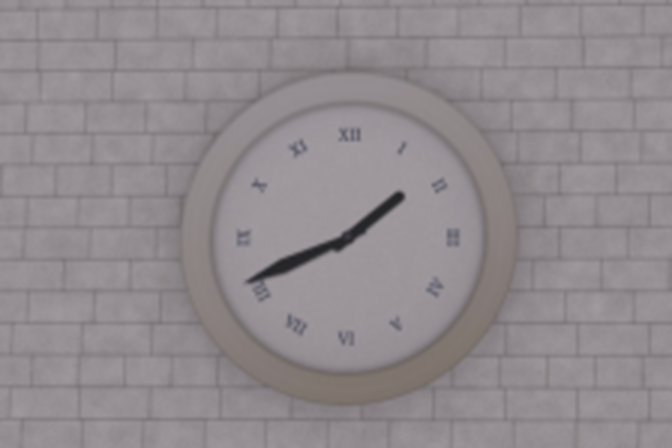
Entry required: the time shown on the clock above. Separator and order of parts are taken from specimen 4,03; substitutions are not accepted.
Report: 1,41
